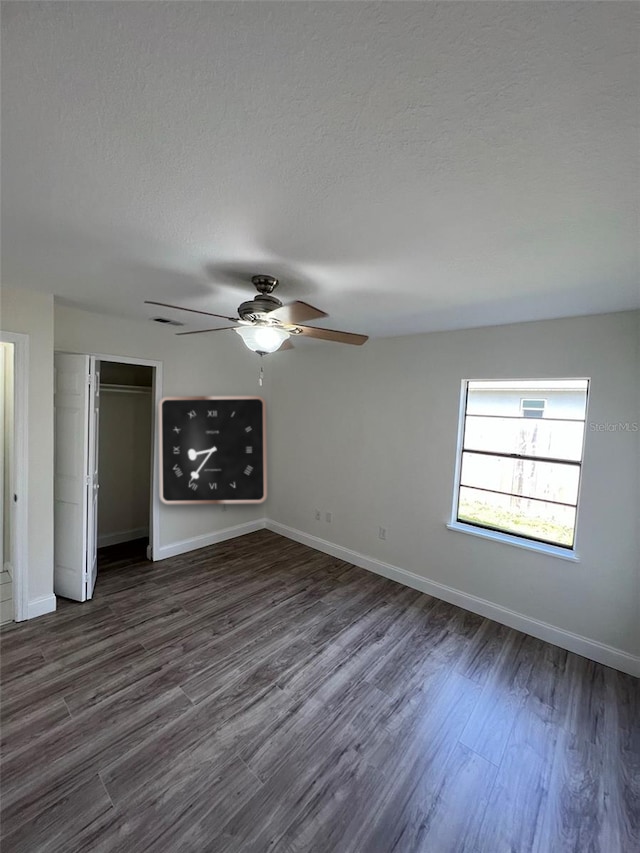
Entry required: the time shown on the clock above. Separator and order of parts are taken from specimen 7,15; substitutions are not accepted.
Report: 8,36
